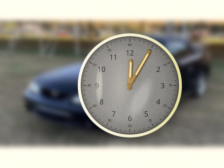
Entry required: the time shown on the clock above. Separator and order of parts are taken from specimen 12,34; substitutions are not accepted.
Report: 12,05
